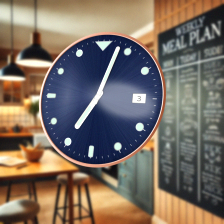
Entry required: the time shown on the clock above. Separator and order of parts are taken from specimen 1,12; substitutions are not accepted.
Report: 7,03
